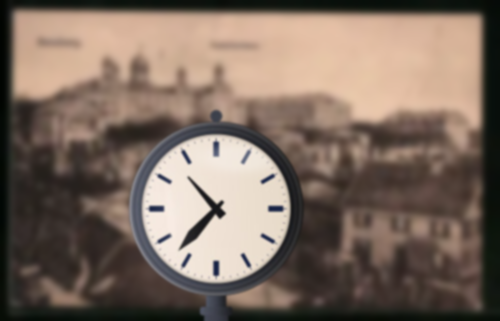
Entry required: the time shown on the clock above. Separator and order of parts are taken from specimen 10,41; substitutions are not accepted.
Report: 10,37
